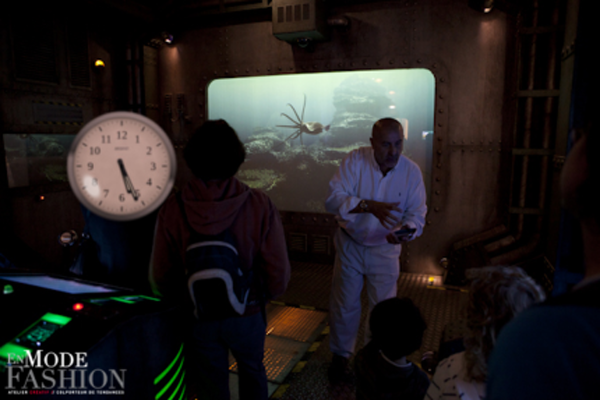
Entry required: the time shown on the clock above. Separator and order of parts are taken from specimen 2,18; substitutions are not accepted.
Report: 5,26
